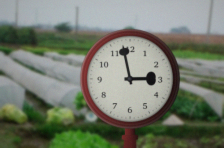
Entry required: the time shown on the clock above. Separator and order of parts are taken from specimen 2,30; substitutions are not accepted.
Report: 2,58
